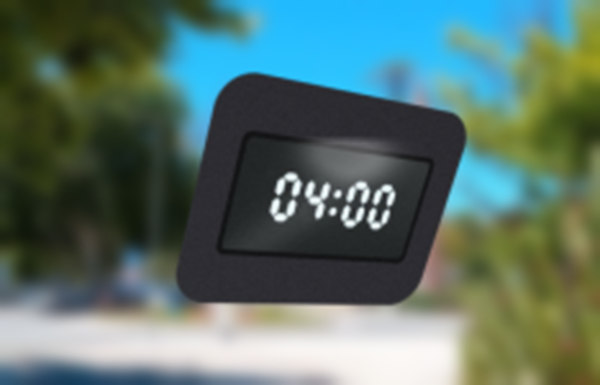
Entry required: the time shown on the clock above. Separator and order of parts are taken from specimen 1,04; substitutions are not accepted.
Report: 4,00
